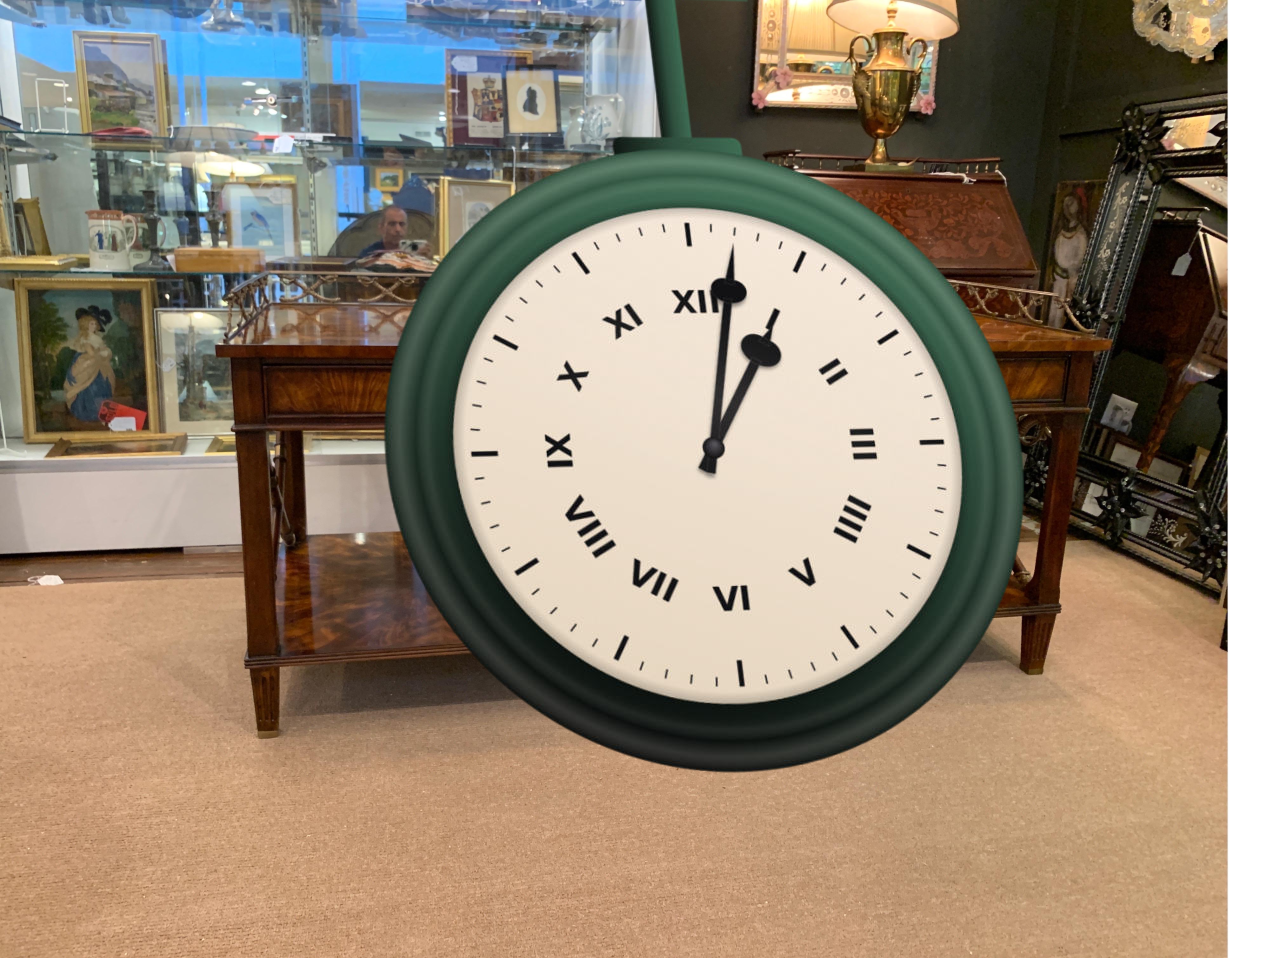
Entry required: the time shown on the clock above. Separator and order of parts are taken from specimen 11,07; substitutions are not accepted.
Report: 1,02
